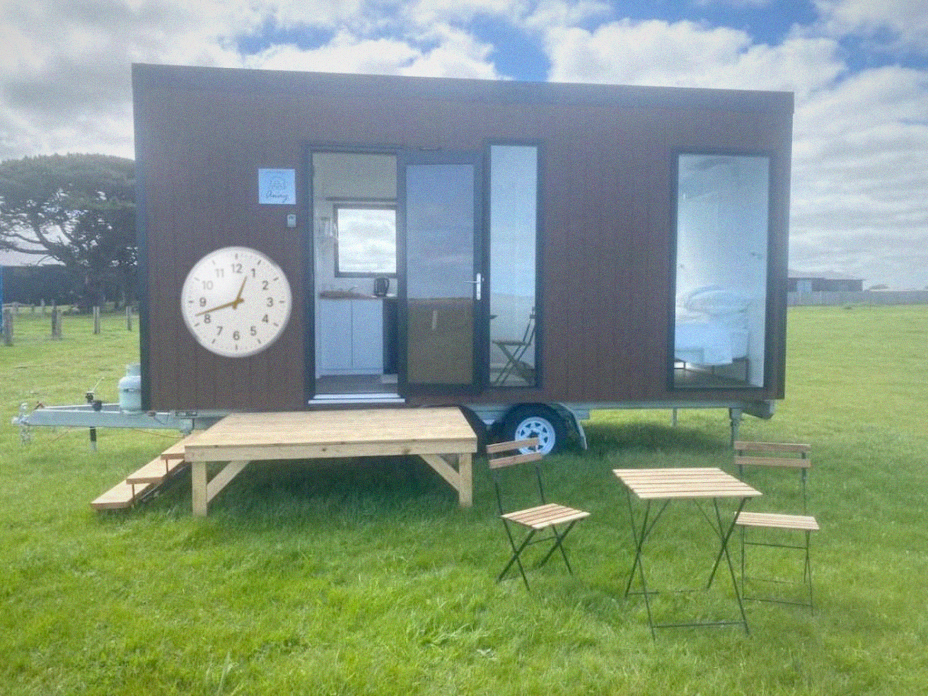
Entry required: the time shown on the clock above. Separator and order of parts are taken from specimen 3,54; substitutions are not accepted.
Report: 12,42
